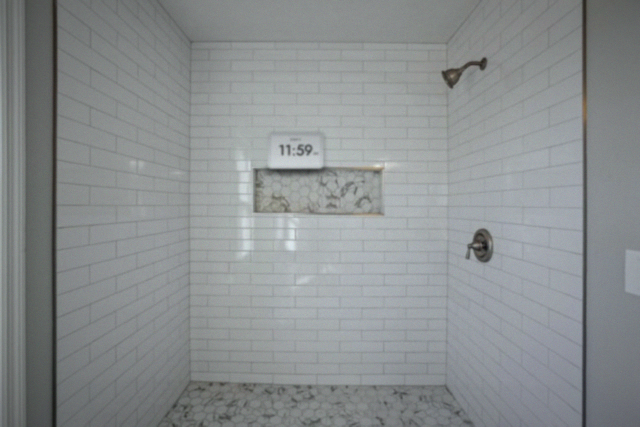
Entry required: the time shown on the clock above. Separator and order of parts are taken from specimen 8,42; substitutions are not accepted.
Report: 11,59
